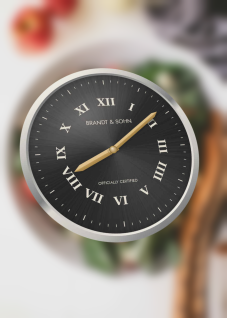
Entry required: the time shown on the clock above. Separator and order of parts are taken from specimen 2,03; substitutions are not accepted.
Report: 8,09
